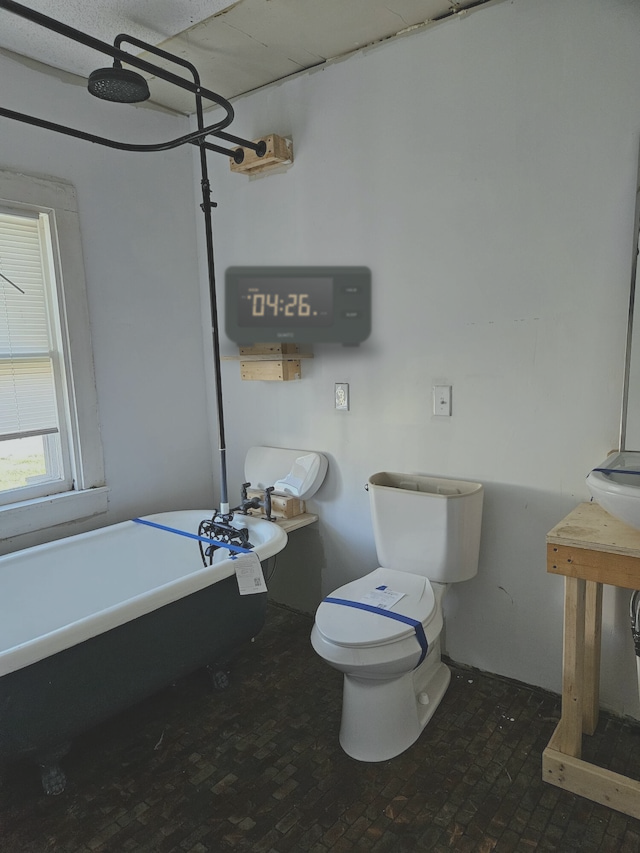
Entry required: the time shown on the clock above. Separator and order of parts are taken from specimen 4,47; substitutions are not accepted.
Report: 4,26
